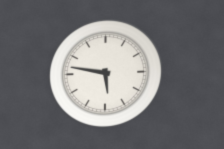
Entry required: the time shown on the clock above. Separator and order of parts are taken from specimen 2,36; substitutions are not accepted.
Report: 5,47
